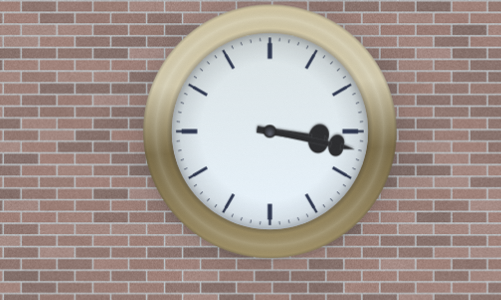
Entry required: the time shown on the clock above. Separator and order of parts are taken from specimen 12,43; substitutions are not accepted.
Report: 3,17
